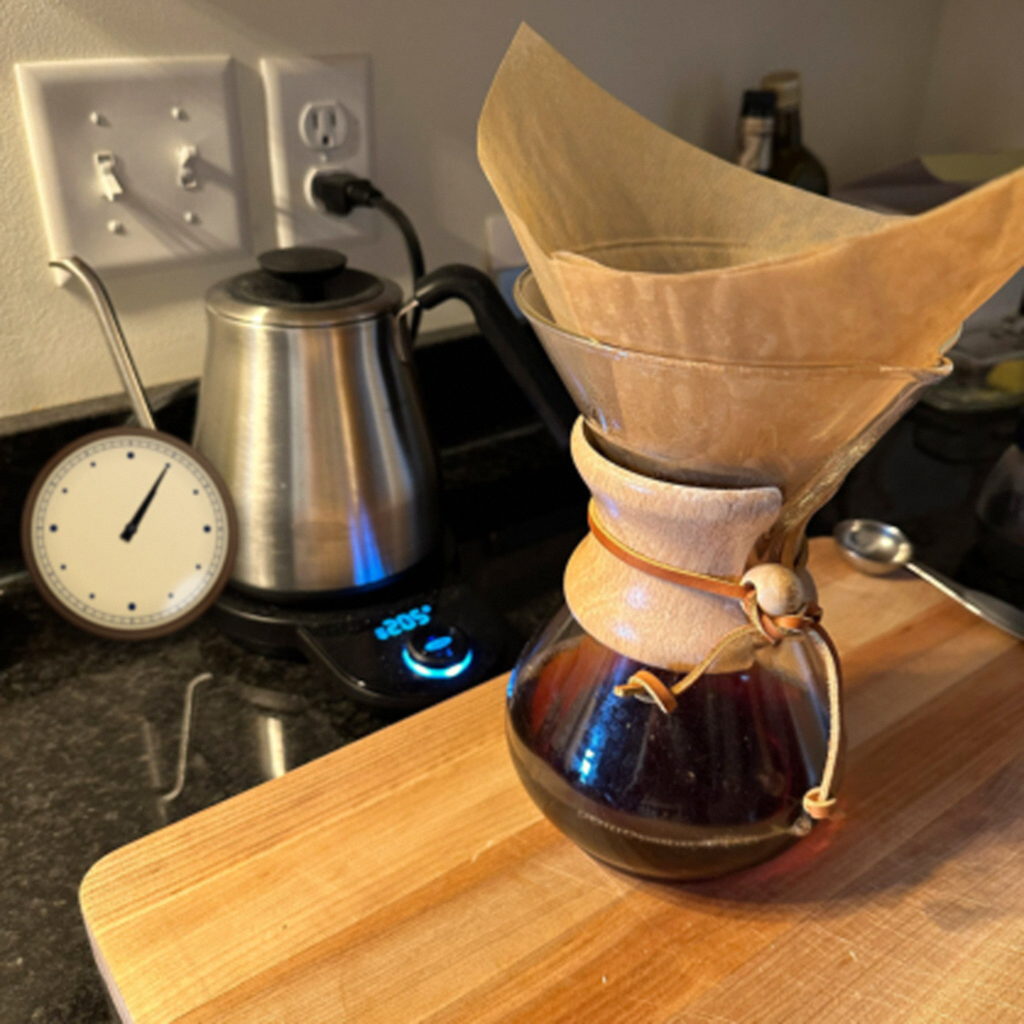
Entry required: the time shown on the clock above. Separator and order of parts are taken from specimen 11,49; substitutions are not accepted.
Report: 1,05
